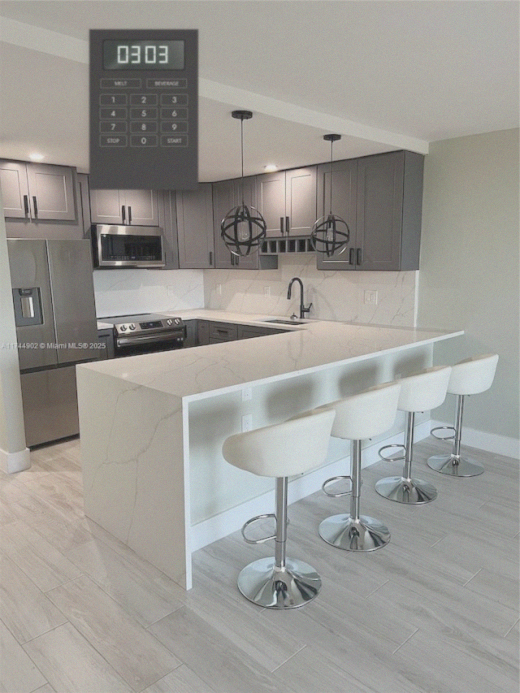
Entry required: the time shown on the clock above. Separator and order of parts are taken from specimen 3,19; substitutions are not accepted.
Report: 3,03
